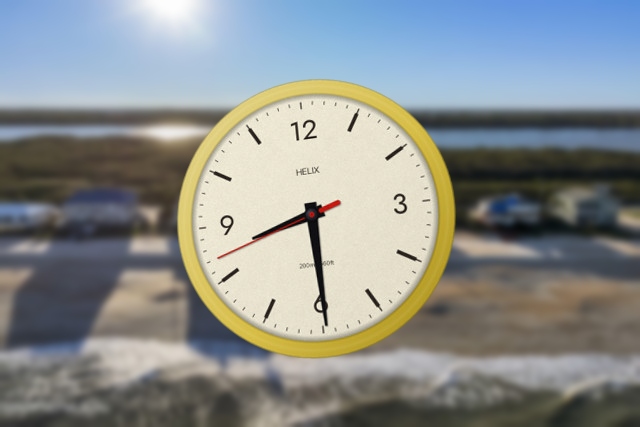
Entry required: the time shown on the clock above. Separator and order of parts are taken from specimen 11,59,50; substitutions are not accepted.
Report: 8,29,42
